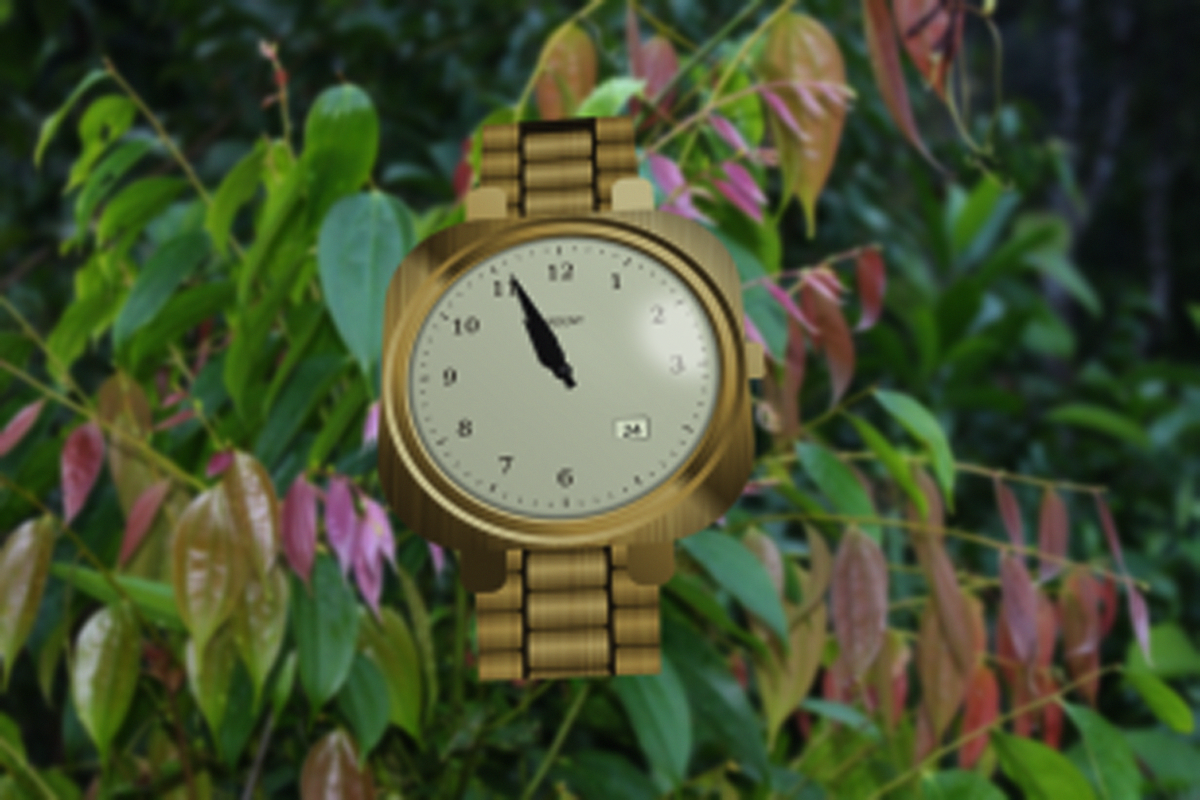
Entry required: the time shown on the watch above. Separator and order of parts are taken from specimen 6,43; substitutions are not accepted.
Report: 10,56
